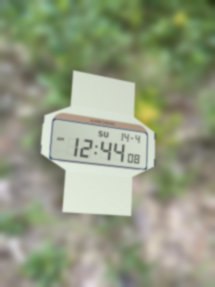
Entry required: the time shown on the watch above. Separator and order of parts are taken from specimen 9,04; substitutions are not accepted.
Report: 12,44
